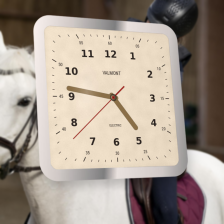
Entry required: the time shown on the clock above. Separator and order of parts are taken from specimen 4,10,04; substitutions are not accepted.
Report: 4,46,38
